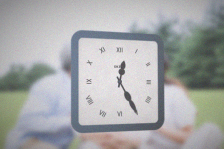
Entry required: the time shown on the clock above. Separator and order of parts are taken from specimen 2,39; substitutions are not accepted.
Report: 12,25
